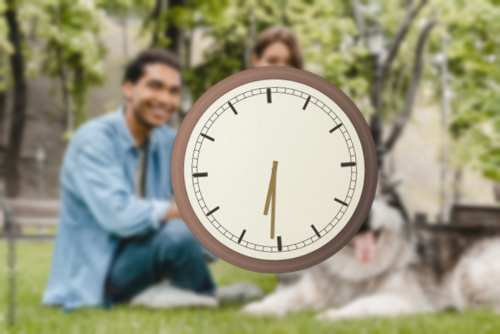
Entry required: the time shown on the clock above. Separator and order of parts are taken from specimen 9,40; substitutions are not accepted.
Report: 6,31
